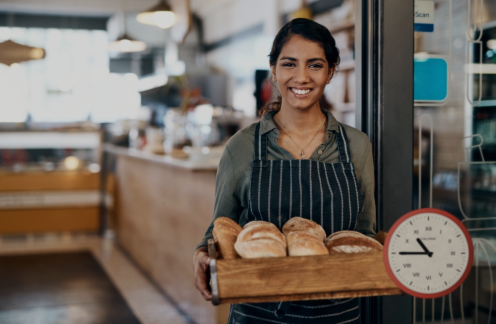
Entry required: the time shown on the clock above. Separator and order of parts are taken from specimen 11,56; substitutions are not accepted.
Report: 10,45
